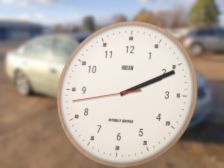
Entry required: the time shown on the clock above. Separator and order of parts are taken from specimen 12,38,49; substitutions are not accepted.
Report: 2,10,43
